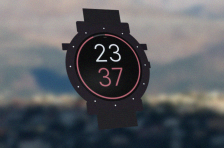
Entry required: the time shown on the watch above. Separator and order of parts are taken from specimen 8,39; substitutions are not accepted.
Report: 23,37
